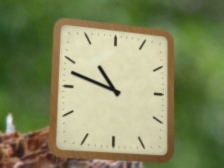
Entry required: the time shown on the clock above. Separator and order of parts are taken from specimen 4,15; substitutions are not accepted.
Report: 10,48
